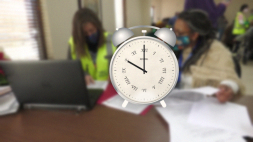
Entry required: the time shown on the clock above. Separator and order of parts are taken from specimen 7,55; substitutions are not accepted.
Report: 10,00
